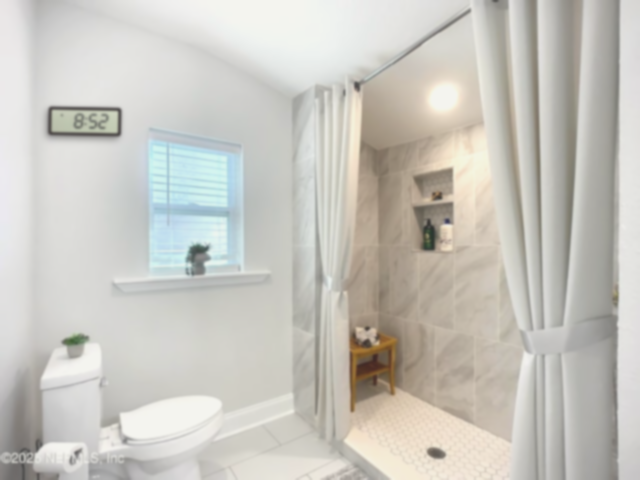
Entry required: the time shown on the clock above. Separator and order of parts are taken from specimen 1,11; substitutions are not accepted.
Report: 8,52
